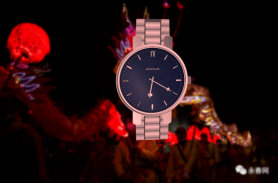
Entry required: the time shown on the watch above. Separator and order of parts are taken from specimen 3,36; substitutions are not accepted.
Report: 6,20
